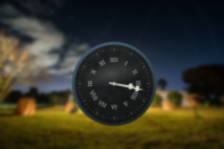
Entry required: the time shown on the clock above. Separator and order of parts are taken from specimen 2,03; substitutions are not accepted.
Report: 3,17
